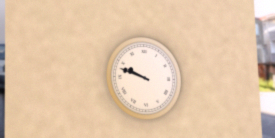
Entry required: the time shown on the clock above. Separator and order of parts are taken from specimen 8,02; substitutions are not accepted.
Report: 9,48
